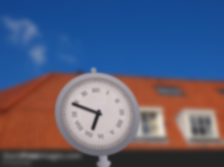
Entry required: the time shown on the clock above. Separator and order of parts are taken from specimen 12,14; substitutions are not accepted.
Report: 6,49
